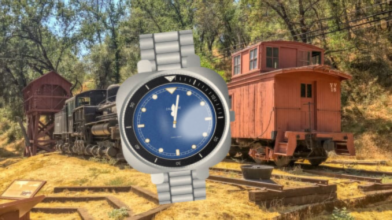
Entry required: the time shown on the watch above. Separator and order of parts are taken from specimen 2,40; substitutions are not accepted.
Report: 12,02
